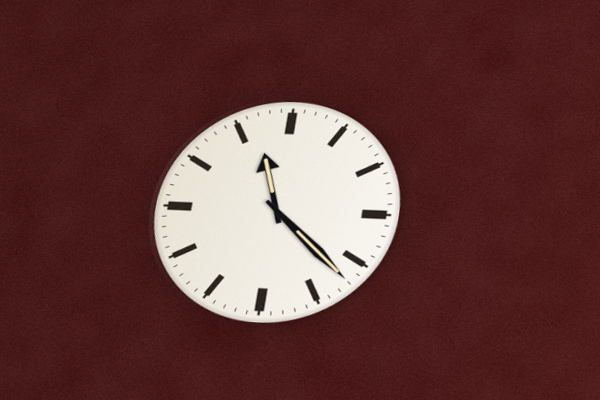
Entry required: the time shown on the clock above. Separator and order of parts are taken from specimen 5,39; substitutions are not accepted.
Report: 11,22
